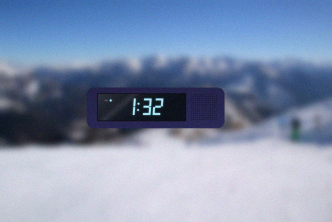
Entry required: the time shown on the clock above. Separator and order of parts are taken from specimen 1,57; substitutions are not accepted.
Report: 1,32
